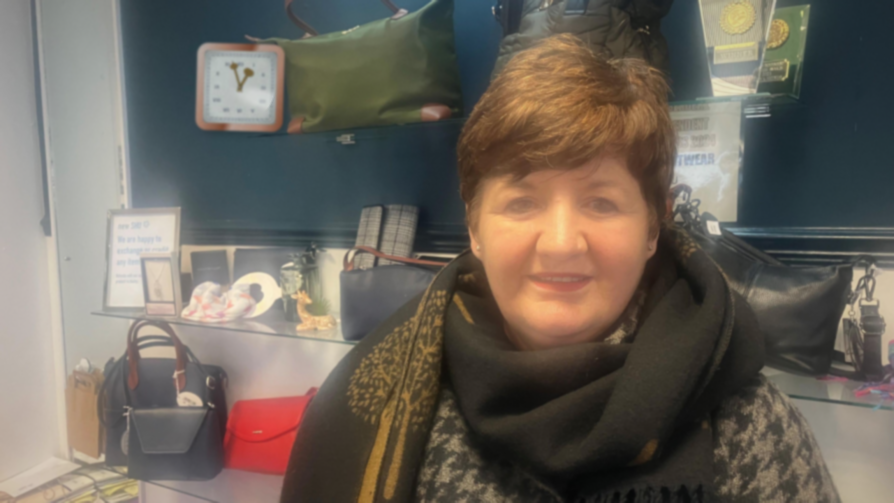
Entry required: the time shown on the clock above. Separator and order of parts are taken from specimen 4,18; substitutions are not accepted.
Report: 12,57
